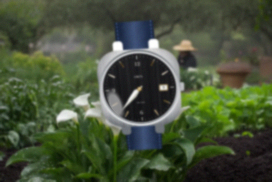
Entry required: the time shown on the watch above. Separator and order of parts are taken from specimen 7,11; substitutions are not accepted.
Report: 7,37
